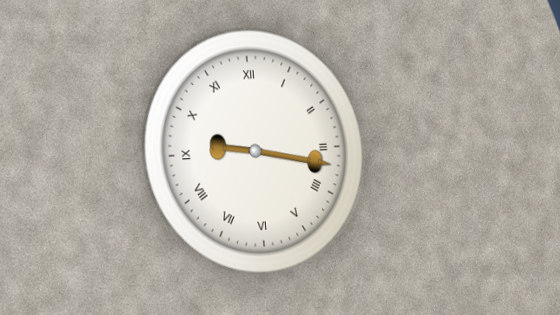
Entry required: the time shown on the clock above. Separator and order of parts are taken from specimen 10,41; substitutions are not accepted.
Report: 9,17
